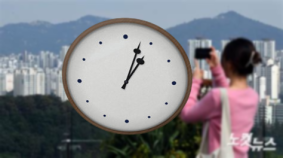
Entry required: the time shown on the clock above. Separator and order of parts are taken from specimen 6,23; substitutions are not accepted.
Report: 1,03
